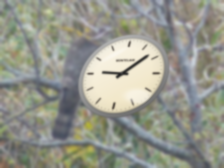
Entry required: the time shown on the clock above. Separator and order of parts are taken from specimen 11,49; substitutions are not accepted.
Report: 9,08
